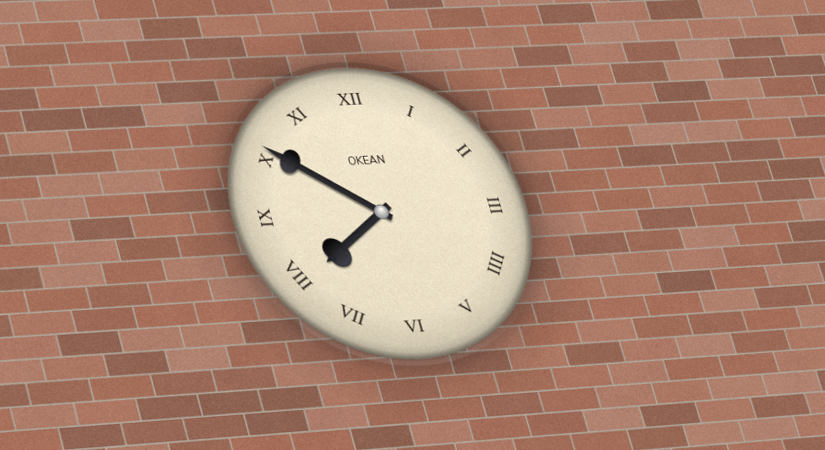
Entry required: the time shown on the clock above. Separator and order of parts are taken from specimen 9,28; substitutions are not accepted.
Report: 7,51
